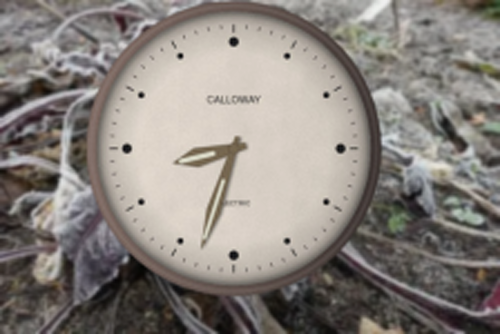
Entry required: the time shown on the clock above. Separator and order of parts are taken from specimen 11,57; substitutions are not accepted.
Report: 8,33
